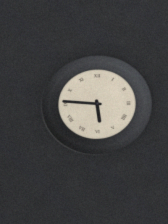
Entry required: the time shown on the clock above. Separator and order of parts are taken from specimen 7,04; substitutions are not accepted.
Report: 5,46
